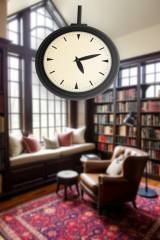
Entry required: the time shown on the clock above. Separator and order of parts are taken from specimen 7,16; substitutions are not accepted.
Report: 5,12
